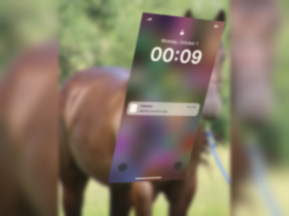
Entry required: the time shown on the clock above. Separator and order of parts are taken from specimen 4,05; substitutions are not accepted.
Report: 0,09
